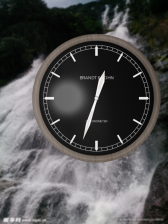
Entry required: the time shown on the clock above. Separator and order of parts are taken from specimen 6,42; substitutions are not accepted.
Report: 12,33
